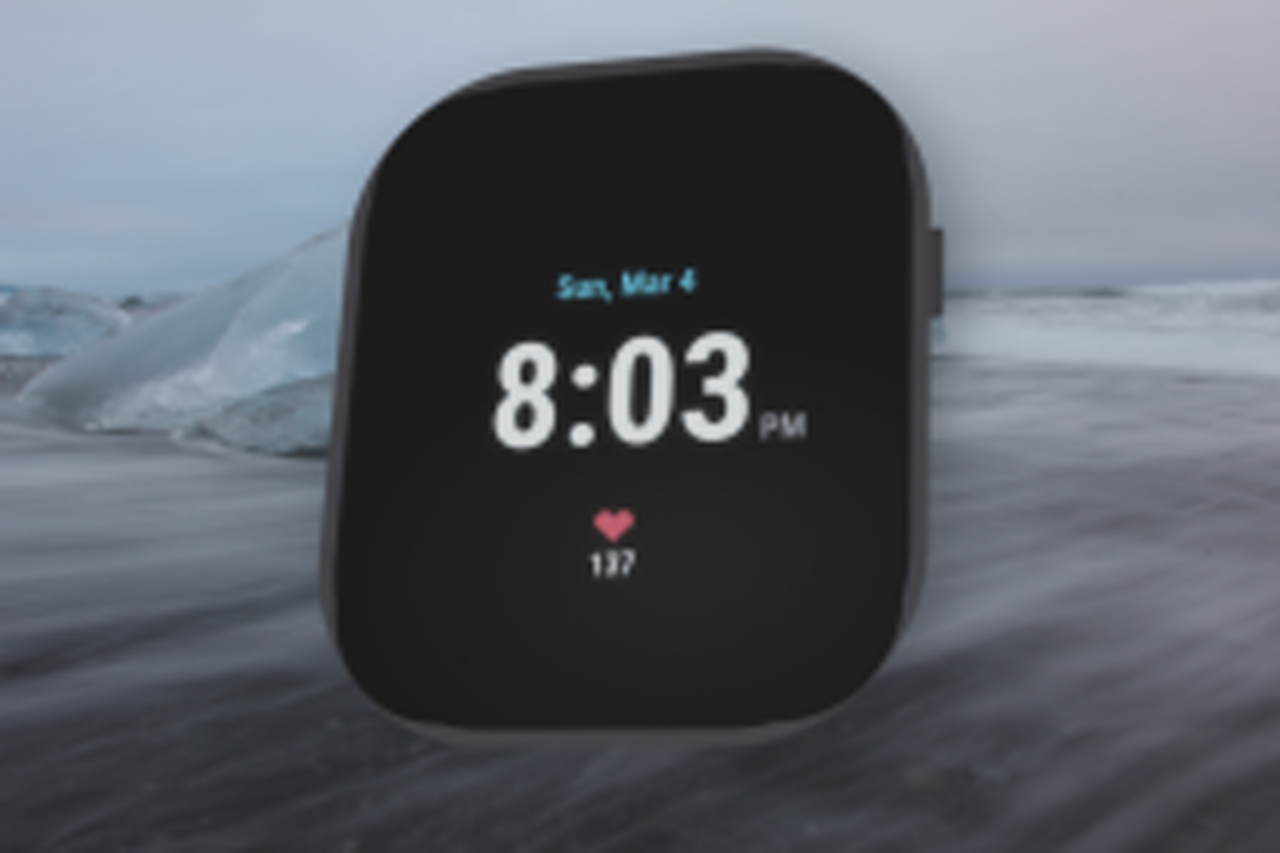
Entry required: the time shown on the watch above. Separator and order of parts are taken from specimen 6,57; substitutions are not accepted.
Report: 8,03
